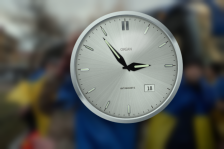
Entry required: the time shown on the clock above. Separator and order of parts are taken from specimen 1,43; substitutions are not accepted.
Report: 2,54
